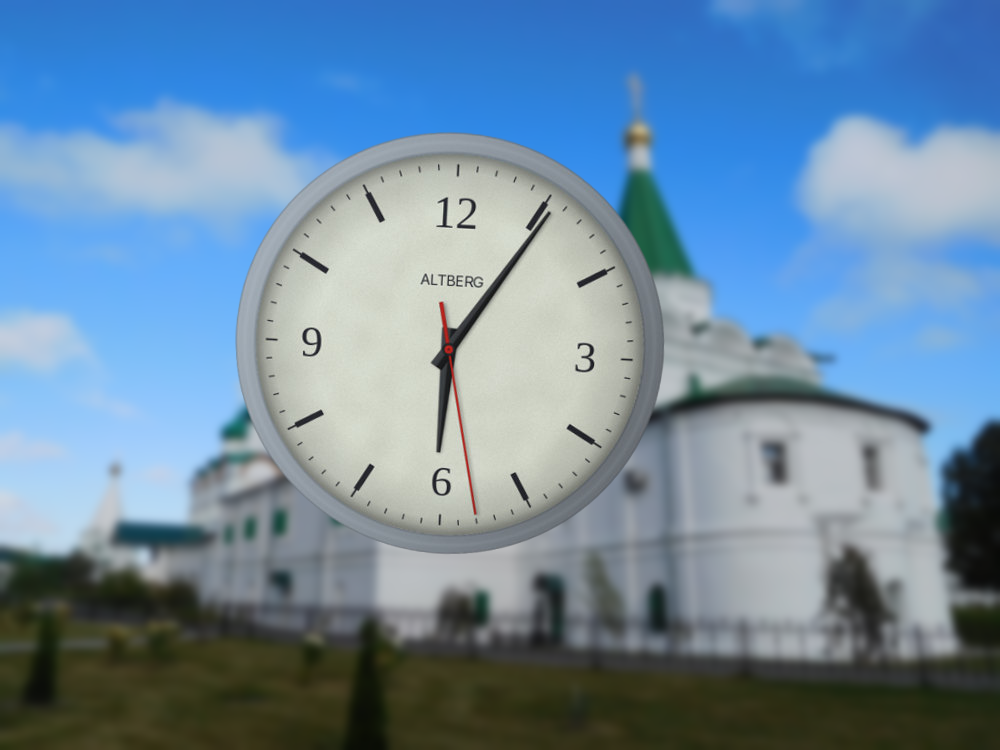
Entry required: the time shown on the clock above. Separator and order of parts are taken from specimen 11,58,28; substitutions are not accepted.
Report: 6,05,28
